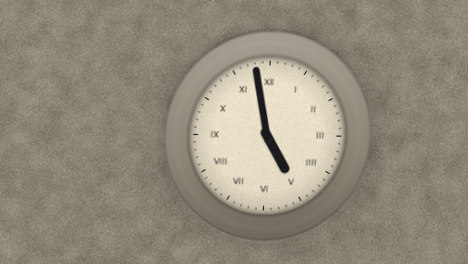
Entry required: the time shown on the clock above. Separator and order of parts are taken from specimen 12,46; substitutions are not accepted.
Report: 4,58
